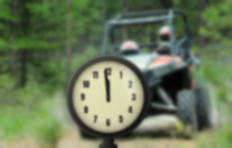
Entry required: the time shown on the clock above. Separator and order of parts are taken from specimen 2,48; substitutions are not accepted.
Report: 11,59
